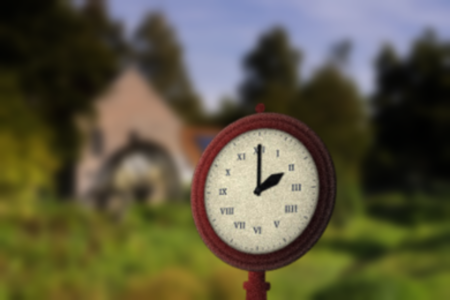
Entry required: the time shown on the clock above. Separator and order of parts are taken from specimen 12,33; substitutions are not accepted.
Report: 2,00
